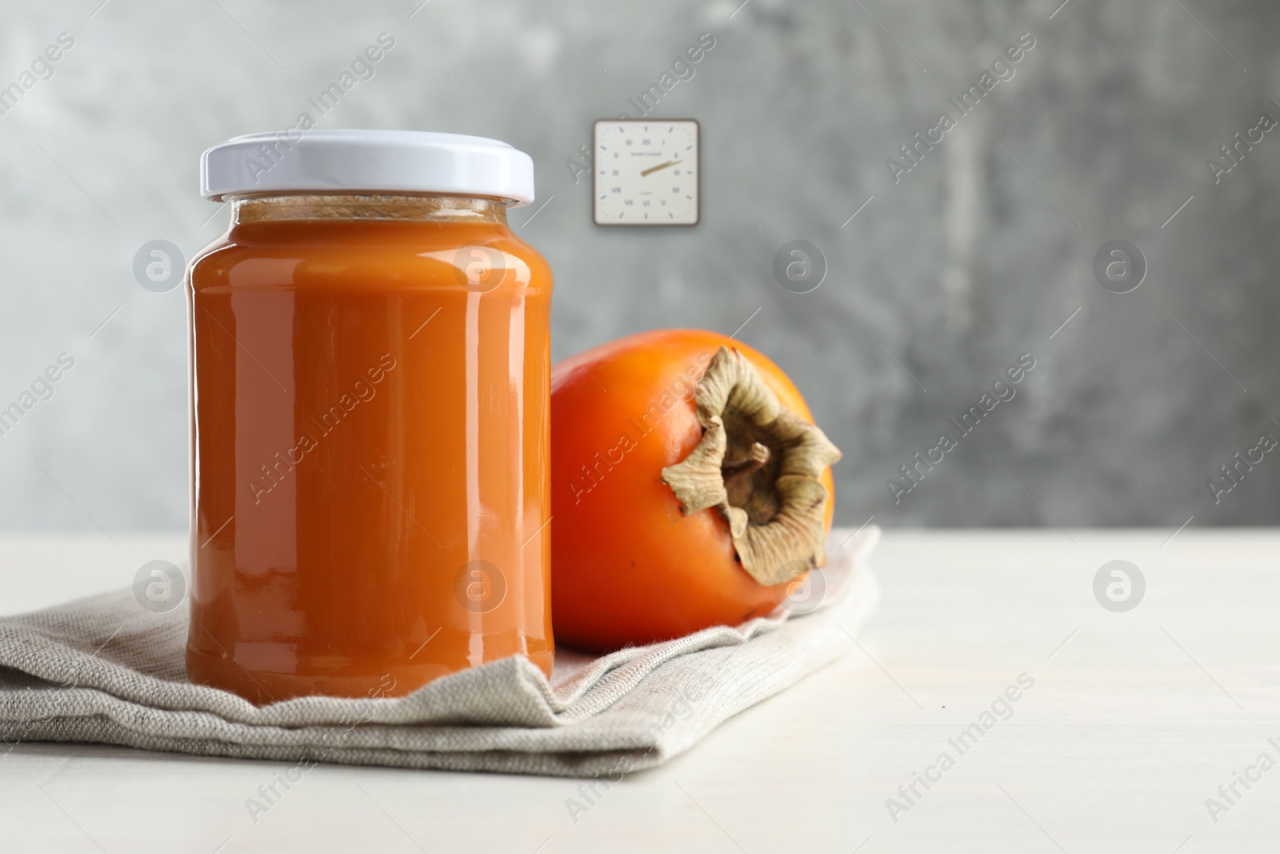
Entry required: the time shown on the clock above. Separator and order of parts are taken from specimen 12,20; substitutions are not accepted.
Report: 2,12
